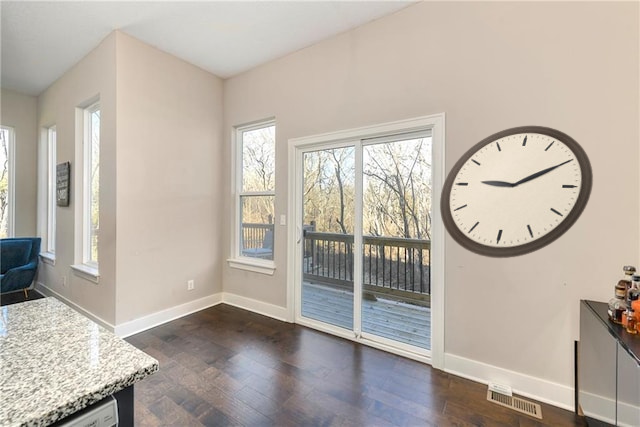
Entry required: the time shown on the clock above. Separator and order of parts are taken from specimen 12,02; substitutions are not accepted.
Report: 9,10
